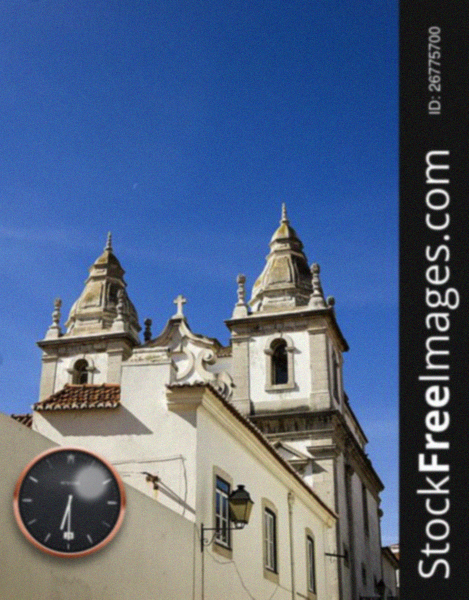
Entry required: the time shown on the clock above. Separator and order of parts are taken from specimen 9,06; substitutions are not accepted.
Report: 6,30
